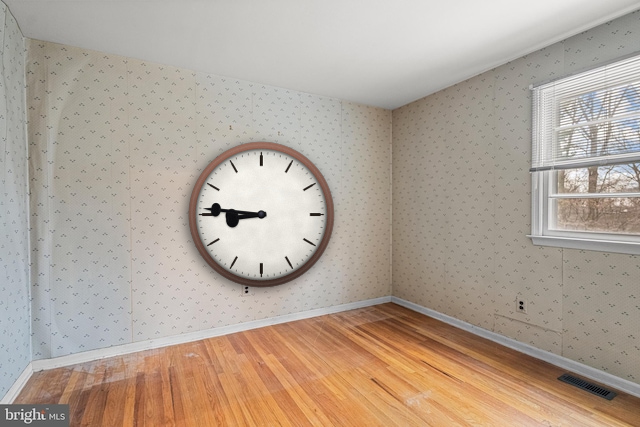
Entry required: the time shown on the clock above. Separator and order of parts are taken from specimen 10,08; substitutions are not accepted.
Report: 8,46
